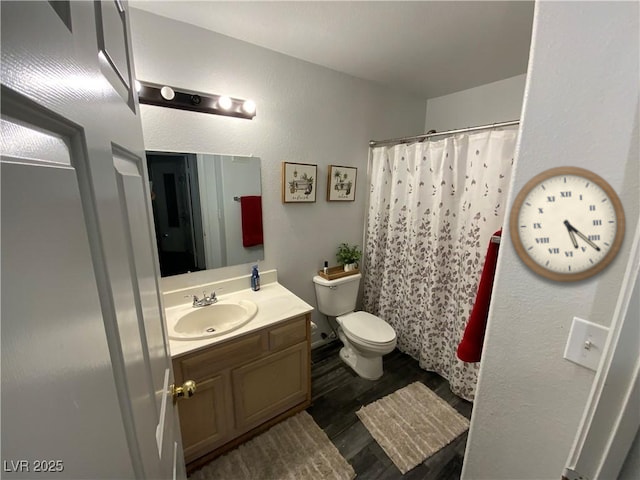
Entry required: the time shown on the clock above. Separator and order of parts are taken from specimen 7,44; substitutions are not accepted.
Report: 5,22
